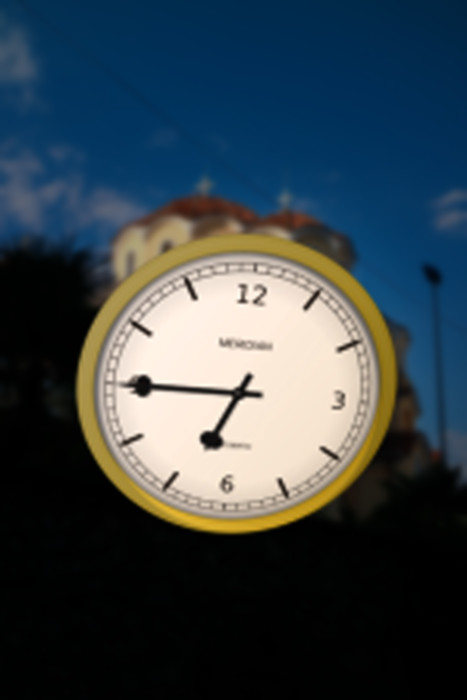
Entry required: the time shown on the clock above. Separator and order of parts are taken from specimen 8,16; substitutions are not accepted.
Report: 6,45
